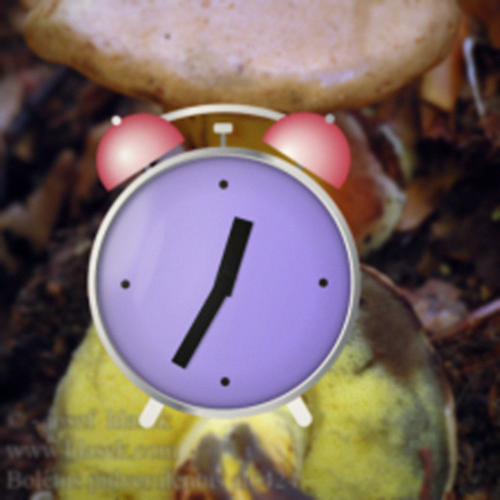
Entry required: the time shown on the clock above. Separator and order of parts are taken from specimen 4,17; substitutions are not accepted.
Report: 12,35
